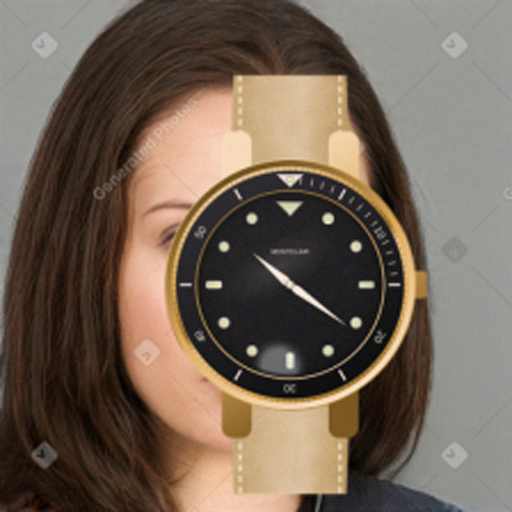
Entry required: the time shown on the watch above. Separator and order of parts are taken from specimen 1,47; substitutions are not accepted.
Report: 10,21
